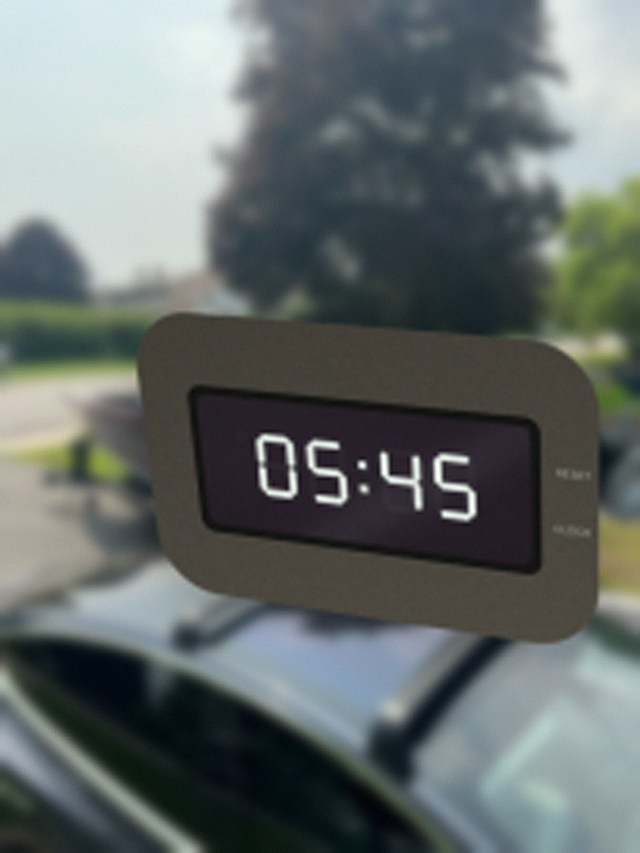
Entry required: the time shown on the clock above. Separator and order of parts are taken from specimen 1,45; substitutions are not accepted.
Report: 5,45
